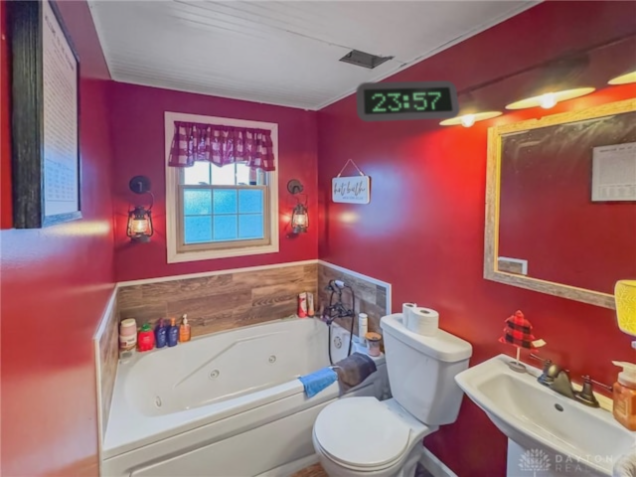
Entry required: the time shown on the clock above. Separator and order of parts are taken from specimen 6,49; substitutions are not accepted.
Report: 23,57
